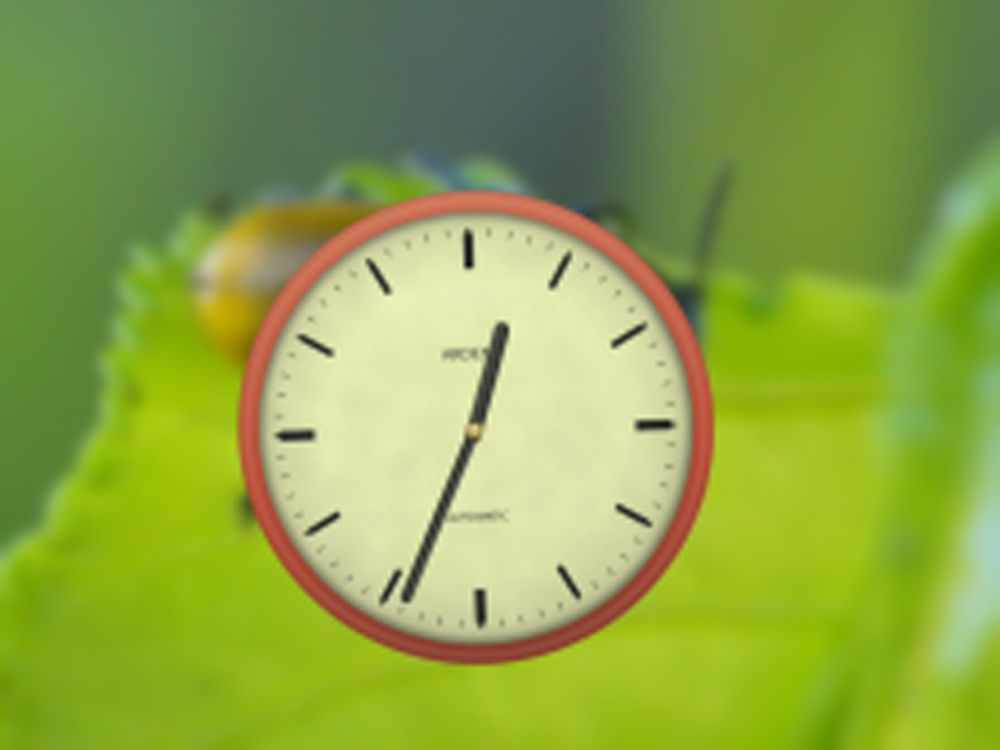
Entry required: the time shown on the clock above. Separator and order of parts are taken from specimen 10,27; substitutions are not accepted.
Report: 12,34
